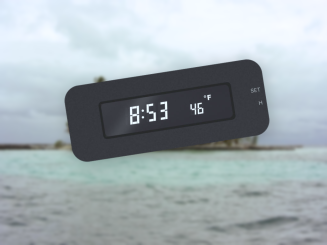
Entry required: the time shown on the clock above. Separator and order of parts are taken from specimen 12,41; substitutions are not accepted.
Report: 8,53
